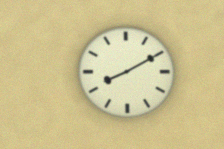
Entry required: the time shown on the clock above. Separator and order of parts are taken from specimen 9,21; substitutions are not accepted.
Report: 8,10
